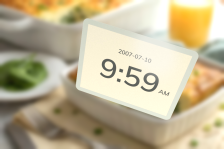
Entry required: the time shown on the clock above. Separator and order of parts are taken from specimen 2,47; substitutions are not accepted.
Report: 9,59
